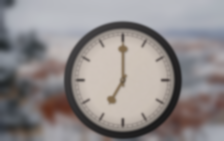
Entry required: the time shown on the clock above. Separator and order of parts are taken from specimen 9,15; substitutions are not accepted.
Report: 7,00
